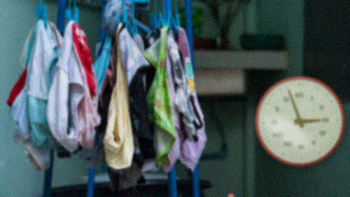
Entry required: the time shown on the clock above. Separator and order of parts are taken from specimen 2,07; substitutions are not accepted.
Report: 2,57
